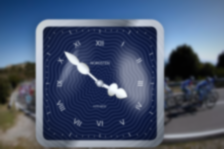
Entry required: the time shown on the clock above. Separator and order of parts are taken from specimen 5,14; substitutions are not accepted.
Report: 3,52
